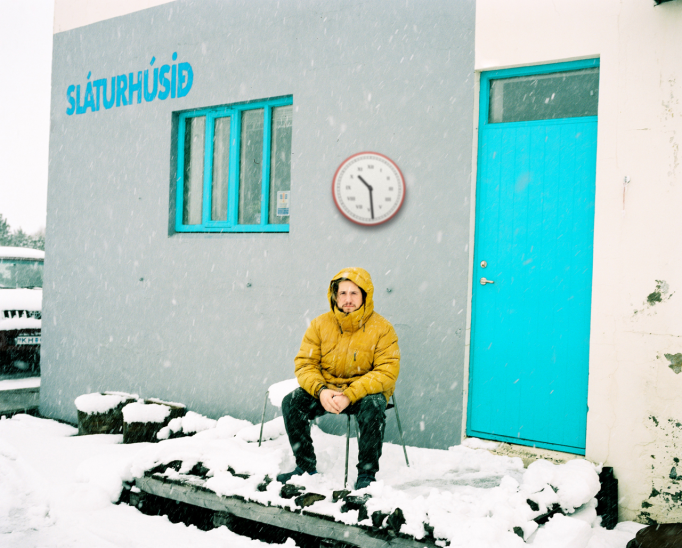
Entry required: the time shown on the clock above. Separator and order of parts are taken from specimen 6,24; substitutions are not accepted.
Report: 10,29
